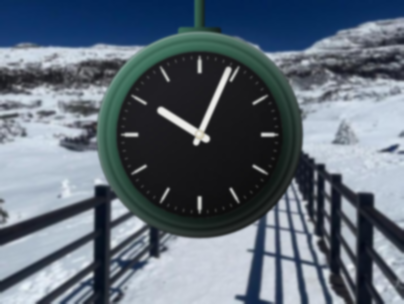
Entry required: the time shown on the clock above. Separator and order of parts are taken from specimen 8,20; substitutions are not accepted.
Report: 10,04
